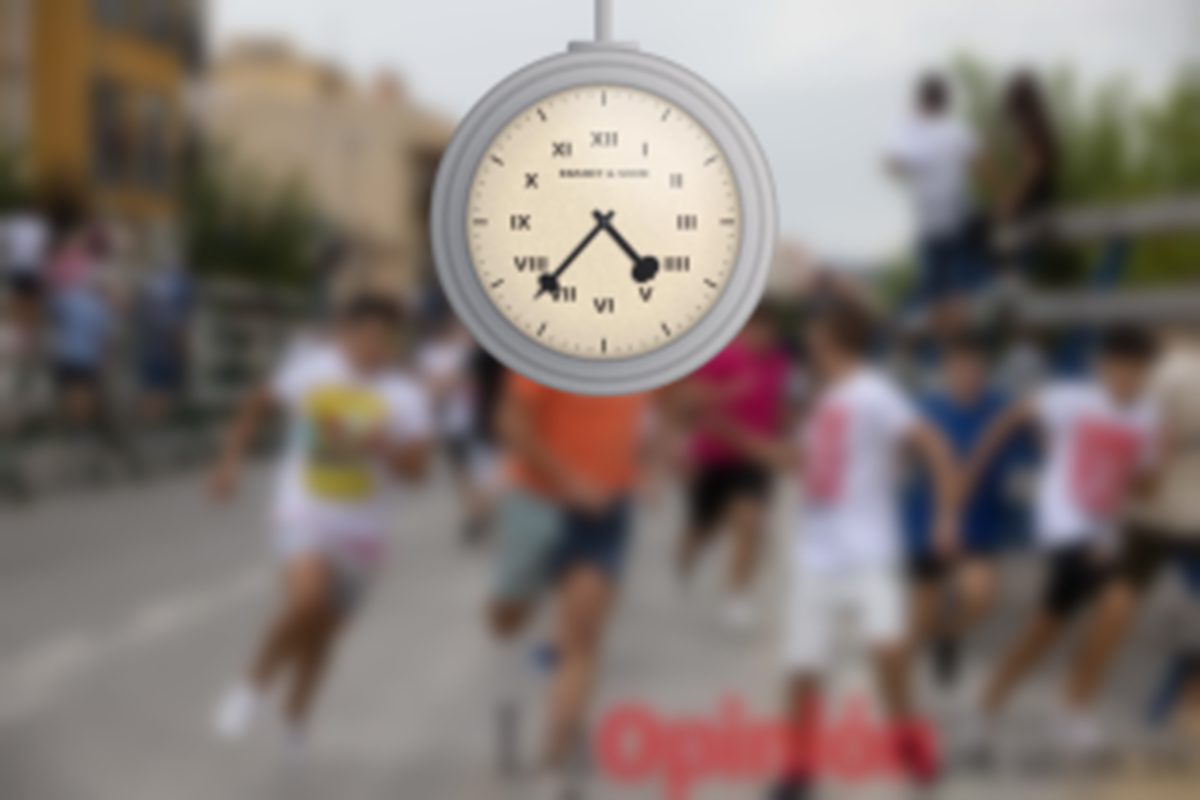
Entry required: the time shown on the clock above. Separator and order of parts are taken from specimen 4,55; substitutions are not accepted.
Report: 4,37
